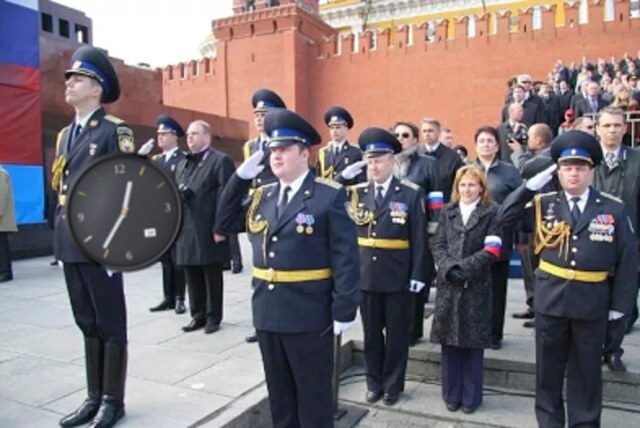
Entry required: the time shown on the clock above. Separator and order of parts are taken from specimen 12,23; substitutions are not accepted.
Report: 12,36
